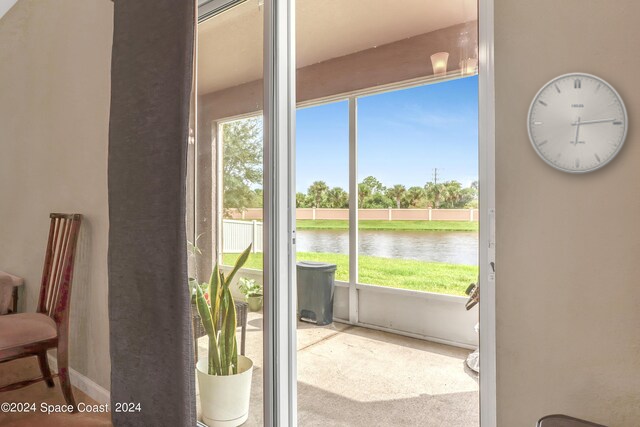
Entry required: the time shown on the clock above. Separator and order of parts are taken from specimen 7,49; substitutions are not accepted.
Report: 6,14
